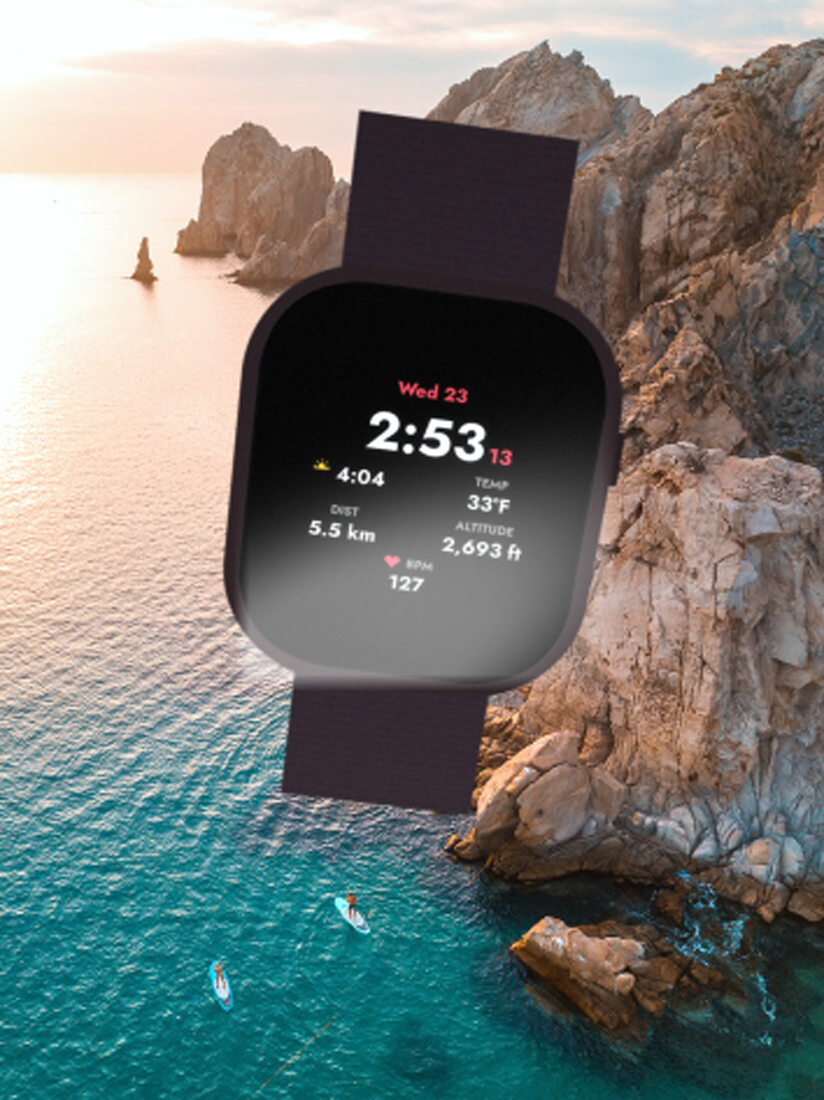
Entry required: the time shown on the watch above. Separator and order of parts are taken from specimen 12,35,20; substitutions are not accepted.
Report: 2,53,13
